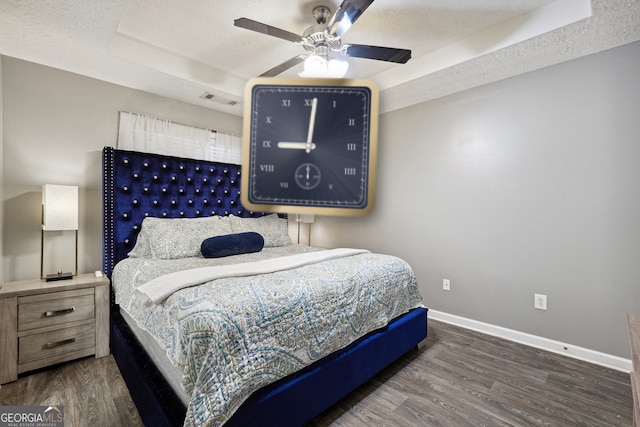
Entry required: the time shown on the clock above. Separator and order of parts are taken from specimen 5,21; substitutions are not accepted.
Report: 9,01
